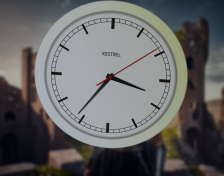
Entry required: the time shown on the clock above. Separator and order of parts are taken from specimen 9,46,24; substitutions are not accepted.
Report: 3,36,09
